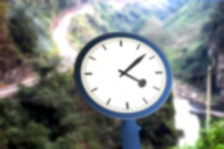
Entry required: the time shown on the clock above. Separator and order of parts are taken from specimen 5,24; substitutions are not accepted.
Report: 4,08
